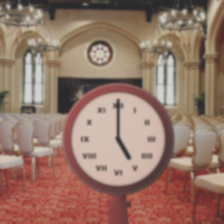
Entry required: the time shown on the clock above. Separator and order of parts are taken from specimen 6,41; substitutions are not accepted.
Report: 5,00
